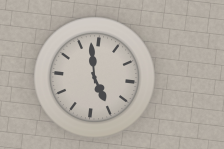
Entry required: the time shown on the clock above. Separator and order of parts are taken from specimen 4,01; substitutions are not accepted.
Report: 4,58
